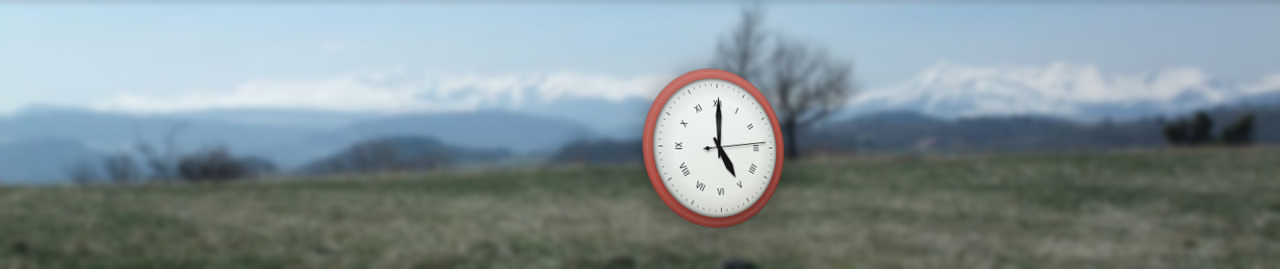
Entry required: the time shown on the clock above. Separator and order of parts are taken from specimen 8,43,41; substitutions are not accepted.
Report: 5,00,14
